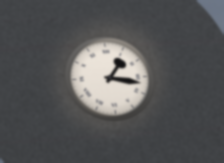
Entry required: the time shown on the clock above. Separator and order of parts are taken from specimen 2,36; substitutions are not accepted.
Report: 1,17
